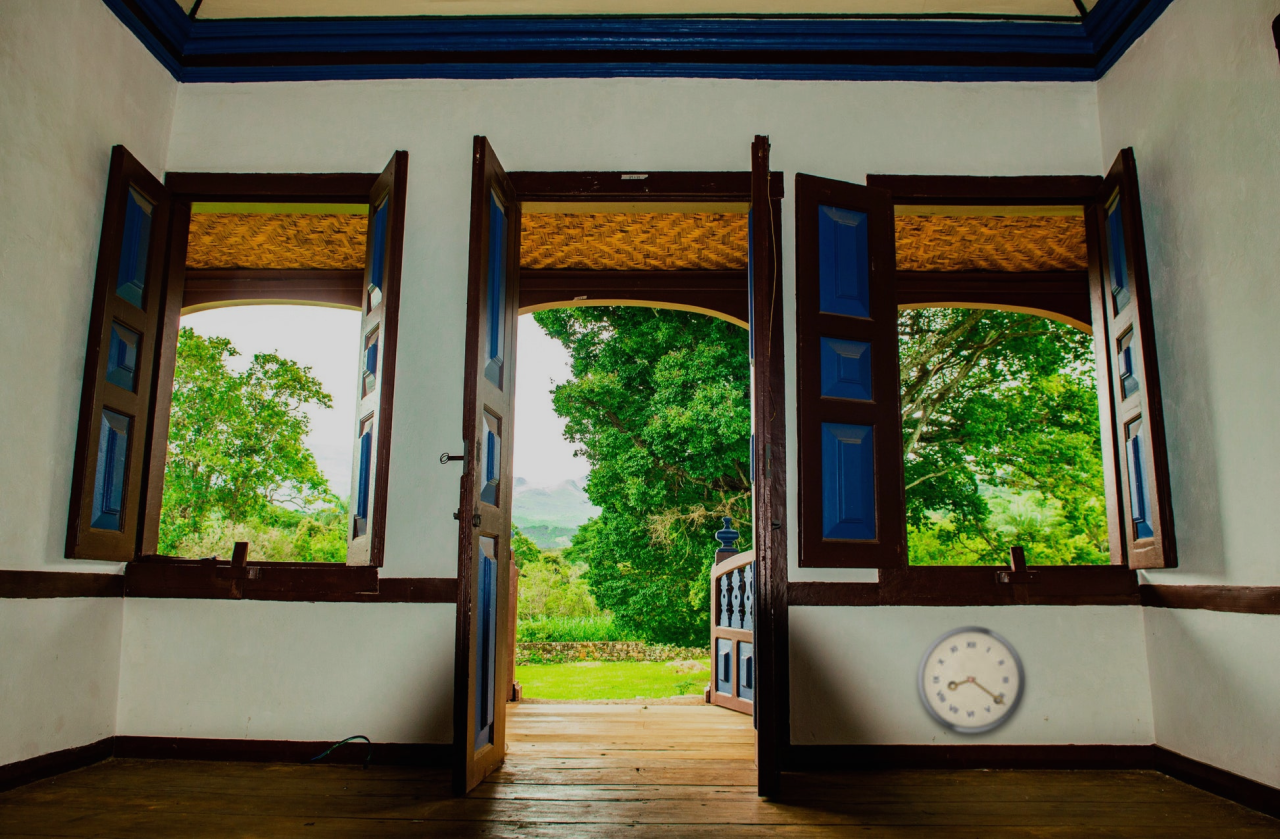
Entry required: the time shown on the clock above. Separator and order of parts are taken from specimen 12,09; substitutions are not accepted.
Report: 8,21
